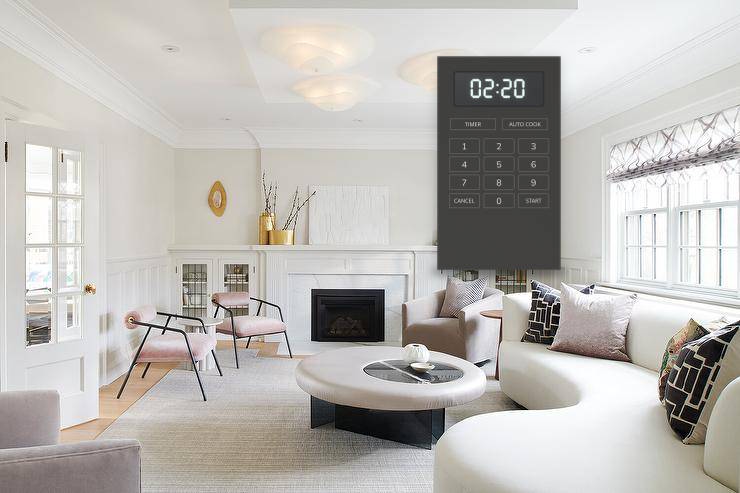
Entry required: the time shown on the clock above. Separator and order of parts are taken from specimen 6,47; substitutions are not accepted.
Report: 2,20
